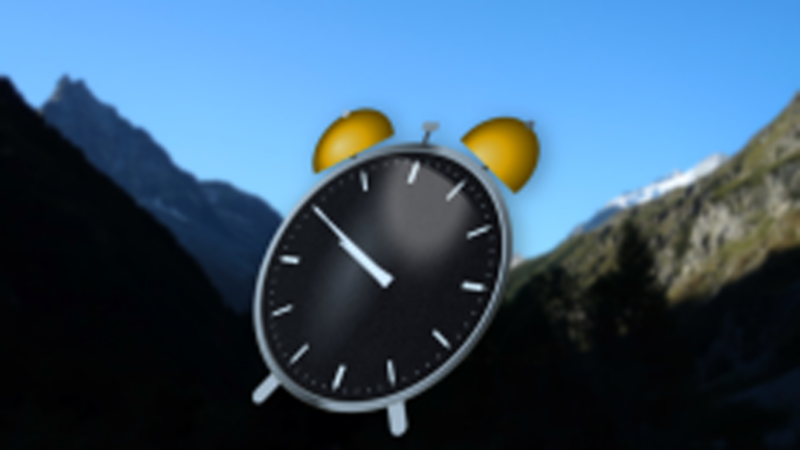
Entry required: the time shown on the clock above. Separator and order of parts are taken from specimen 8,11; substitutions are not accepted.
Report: 9,50
